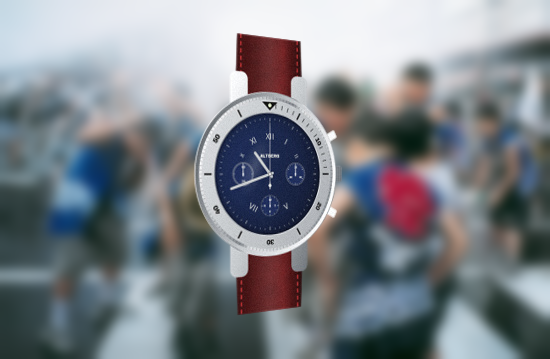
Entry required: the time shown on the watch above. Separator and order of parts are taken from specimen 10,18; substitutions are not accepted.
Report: 10,42
